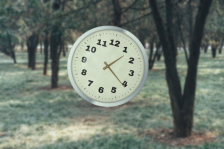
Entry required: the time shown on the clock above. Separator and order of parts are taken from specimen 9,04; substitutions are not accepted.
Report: 1,21
